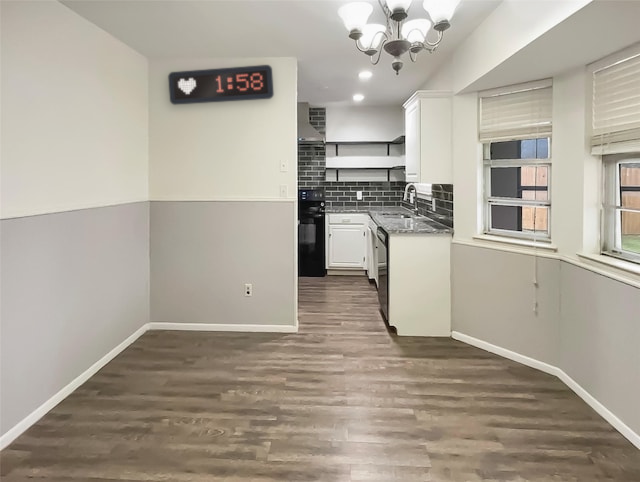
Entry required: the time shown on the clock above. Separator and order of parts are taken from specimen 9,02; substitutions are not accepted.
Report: 1,58
